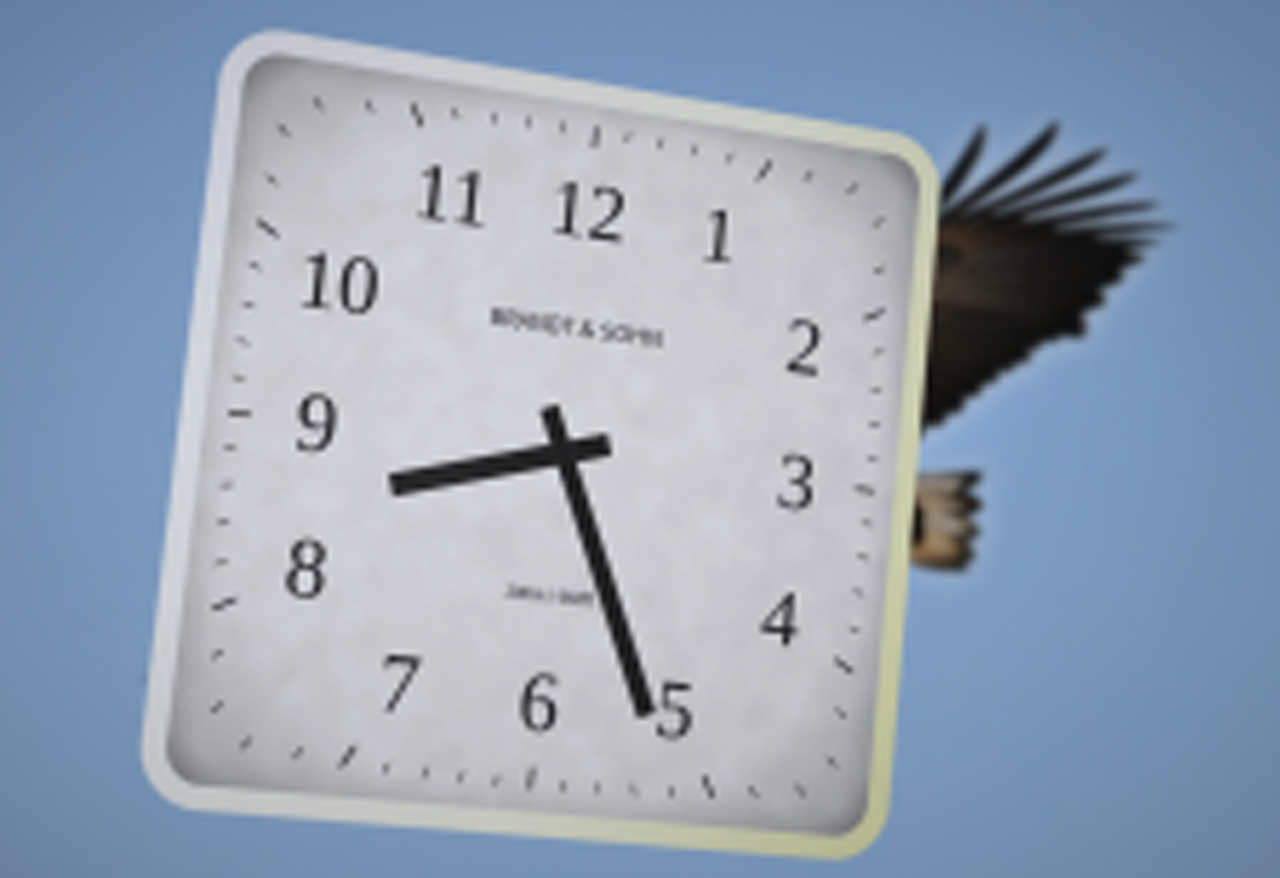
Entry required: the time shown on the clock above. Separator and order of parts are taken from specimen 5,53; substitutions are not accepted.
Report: 8,26
